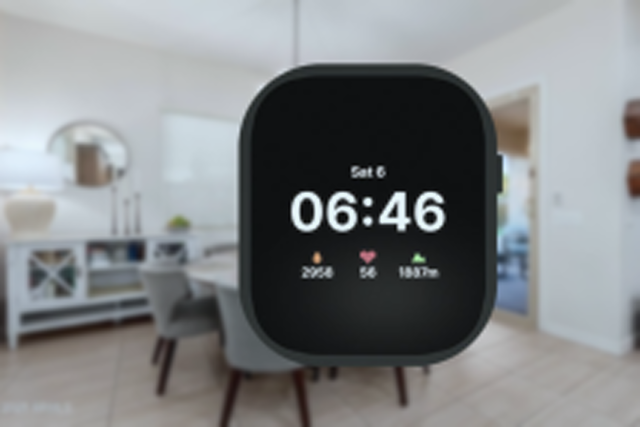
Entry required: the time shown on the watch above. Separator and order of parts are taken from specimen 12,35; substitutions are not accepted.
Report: 6,46
